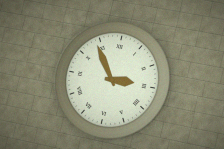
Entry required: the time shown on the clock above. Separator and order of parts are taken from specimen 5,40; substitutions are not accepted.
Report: 2,54
